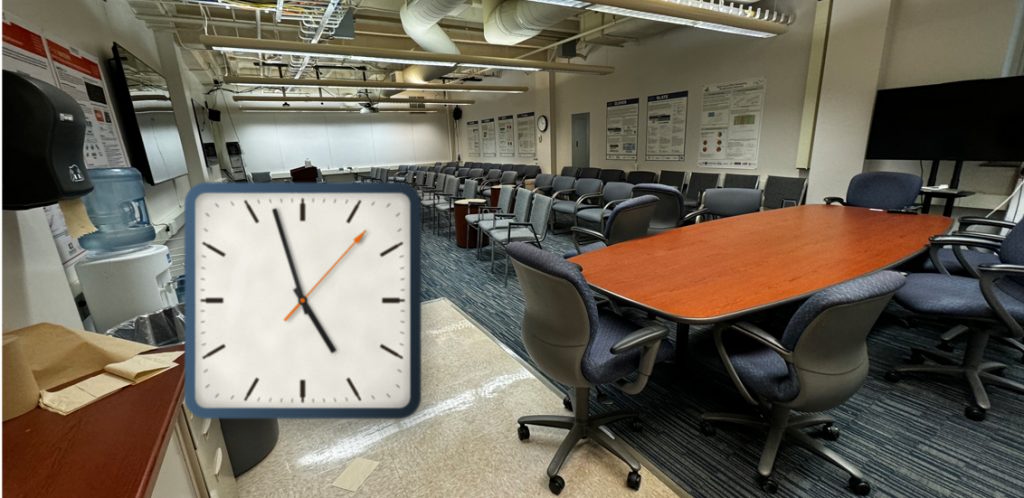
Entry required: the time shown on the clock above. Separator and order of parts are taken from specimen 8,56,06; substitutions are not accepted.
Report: 4,57,07
